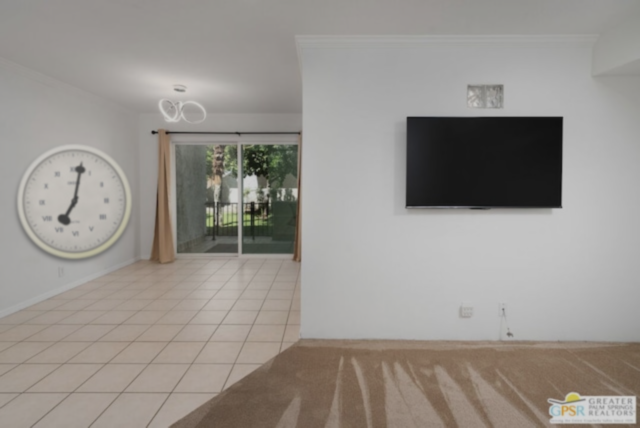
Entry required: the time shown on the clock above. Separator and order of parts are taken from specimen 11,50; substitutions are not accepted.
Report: 7,02
